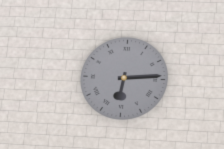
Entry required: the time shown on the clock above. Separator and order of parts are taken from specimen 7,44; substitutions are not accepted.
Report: 6,14
